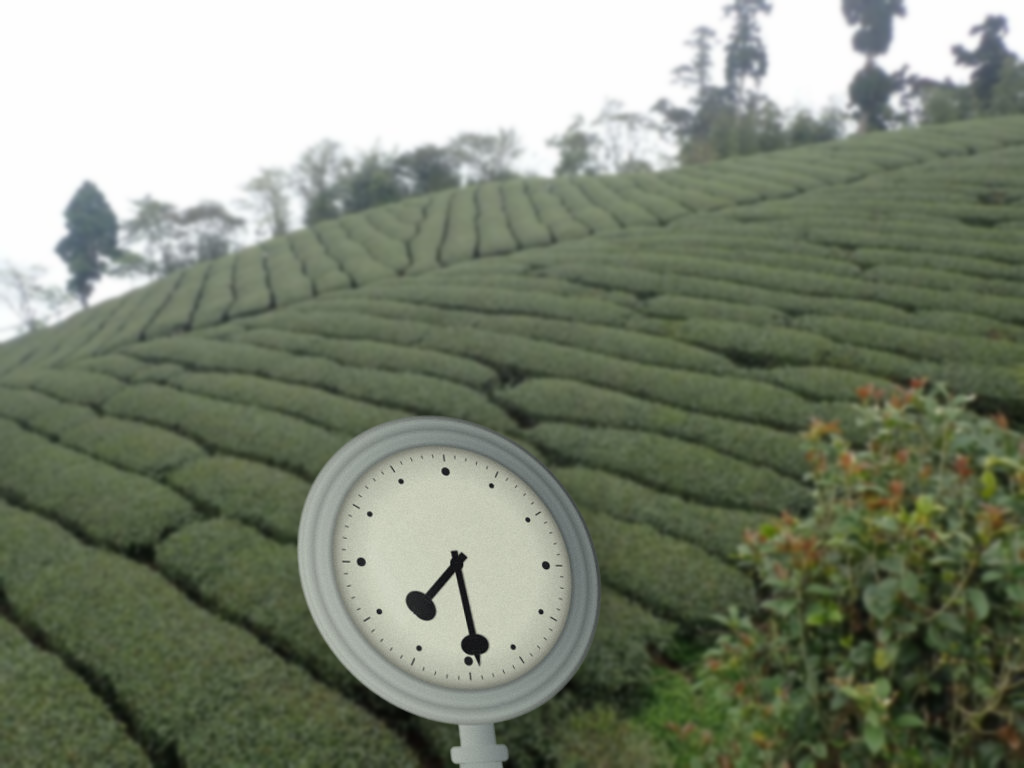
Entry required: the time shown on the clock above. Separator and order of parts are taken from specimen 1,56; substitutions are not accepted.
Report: 7,29
